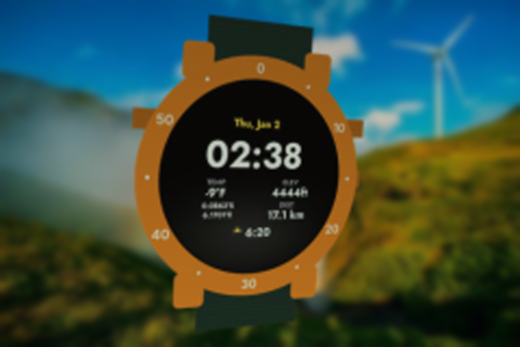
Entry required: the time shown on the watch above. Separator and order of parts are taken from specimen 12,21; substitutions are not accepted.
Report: 2,38
